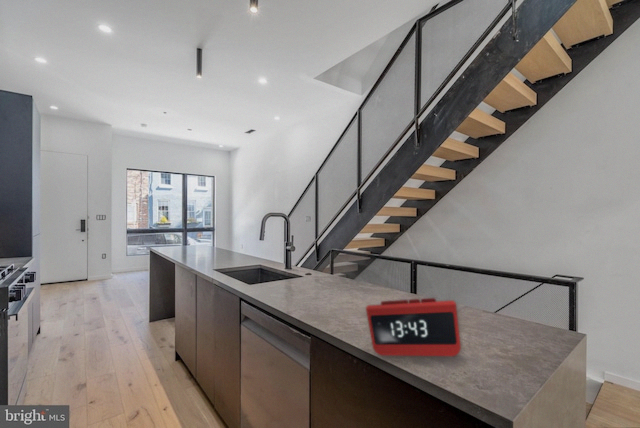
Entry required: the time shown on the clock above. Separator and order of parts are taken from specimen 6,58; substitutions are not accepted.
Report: 13,43
